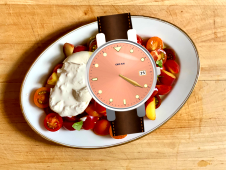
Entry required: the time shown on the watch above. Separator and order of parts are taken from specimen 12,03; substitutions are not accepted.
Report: 4,21
